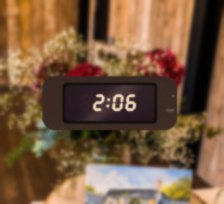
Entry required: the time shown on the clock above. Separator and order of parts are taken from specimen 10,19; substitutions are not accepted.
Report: 2,06
